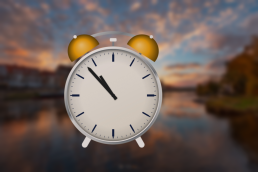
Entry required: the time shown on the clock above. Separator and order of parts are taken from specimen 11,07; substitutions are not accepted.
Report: 10,53
